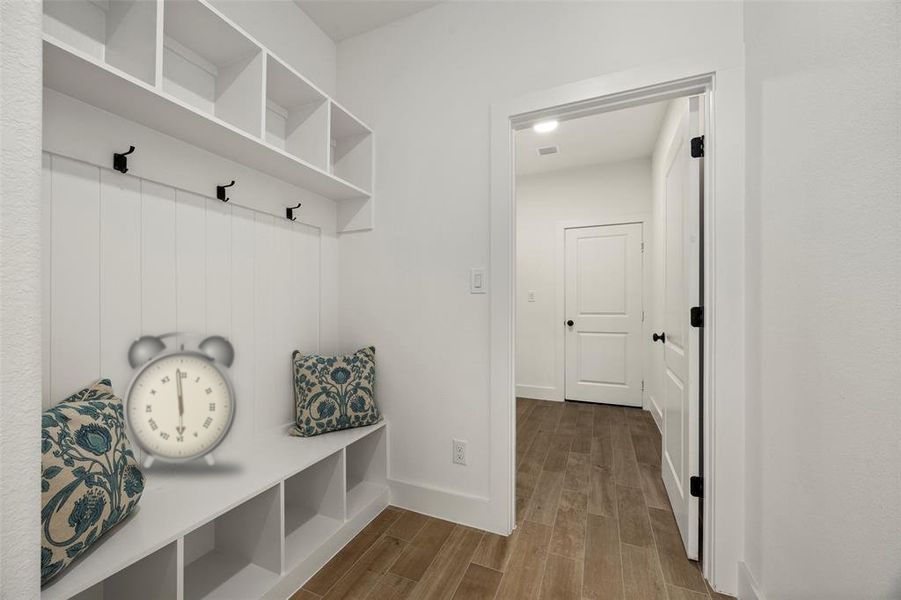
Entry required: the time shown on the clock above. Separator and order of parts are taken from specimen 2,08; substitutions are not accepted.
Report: 5,59
